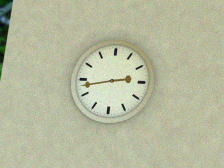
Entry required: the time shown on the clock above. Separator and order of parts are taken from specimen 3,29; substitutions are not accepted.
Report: 2,43
